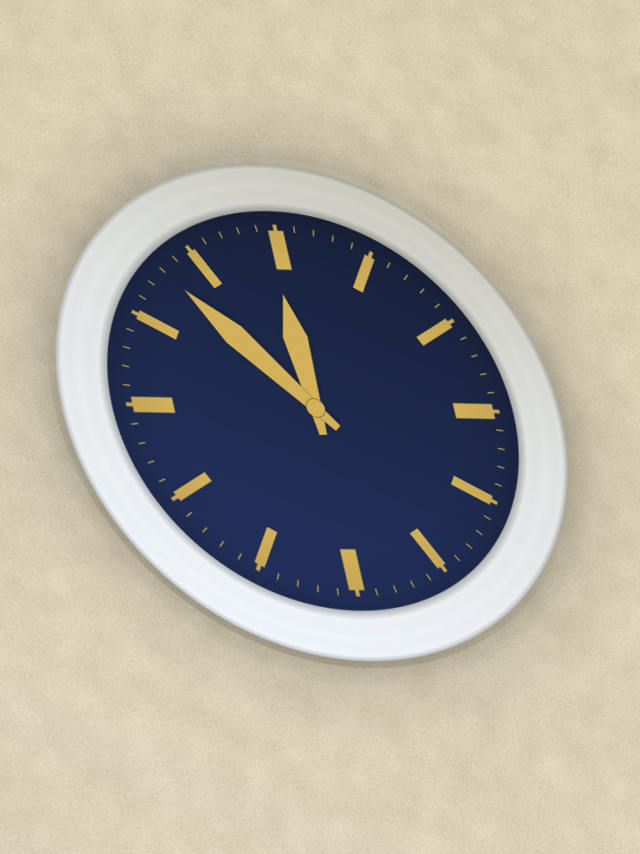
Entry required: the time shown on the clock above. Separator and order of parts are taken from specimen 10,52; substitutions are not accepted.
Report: 11,53
